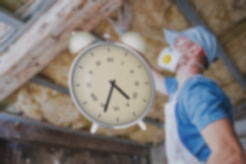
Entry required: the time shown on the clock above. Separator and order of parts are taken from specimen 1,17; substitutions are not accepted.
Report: 4,34
